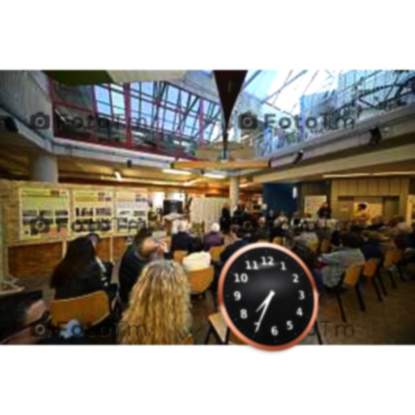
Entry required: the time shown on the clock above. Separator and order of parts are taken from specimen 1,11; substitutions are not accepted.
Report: 7,35
